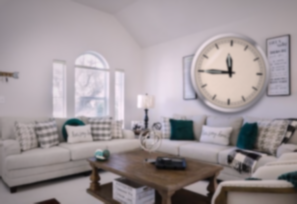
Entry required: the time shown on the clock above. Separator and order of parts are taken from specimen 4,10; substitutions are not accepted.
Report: 11,45
